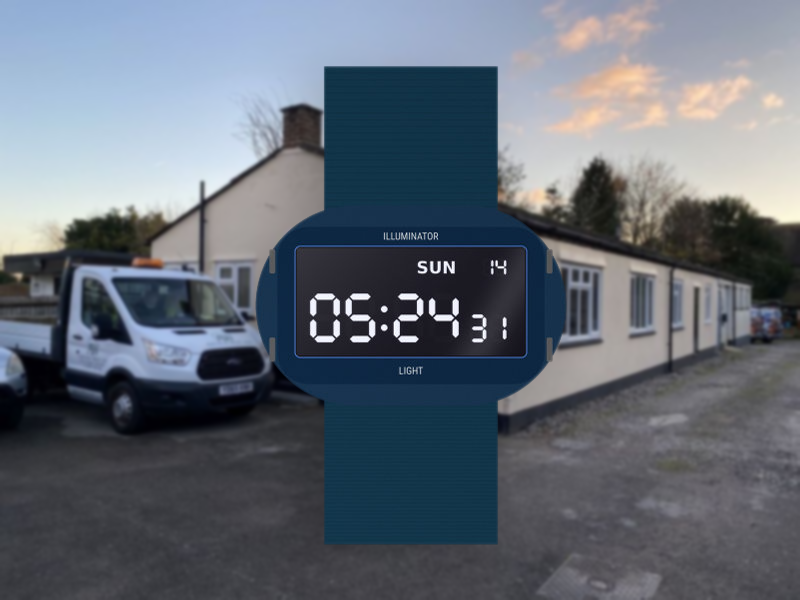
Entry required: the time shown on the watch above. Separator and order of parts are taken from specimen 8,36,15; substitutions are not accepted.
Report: 5,24,31
